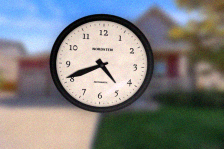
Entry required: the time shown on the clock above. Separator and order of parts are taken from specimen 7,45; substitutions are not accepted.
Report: 4,41
